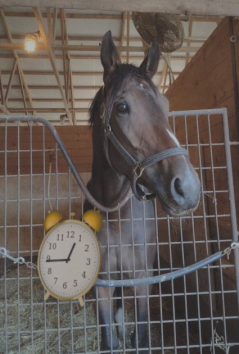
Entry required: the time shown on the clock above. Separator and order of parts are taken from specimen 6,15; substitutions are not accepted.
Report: 12,44
